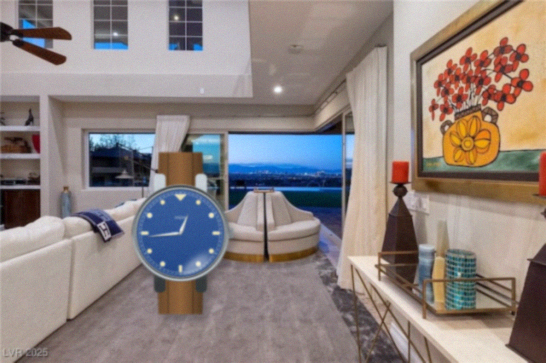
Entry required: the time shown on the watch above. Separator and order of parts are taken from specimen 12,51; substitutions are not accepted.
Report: 12,44
